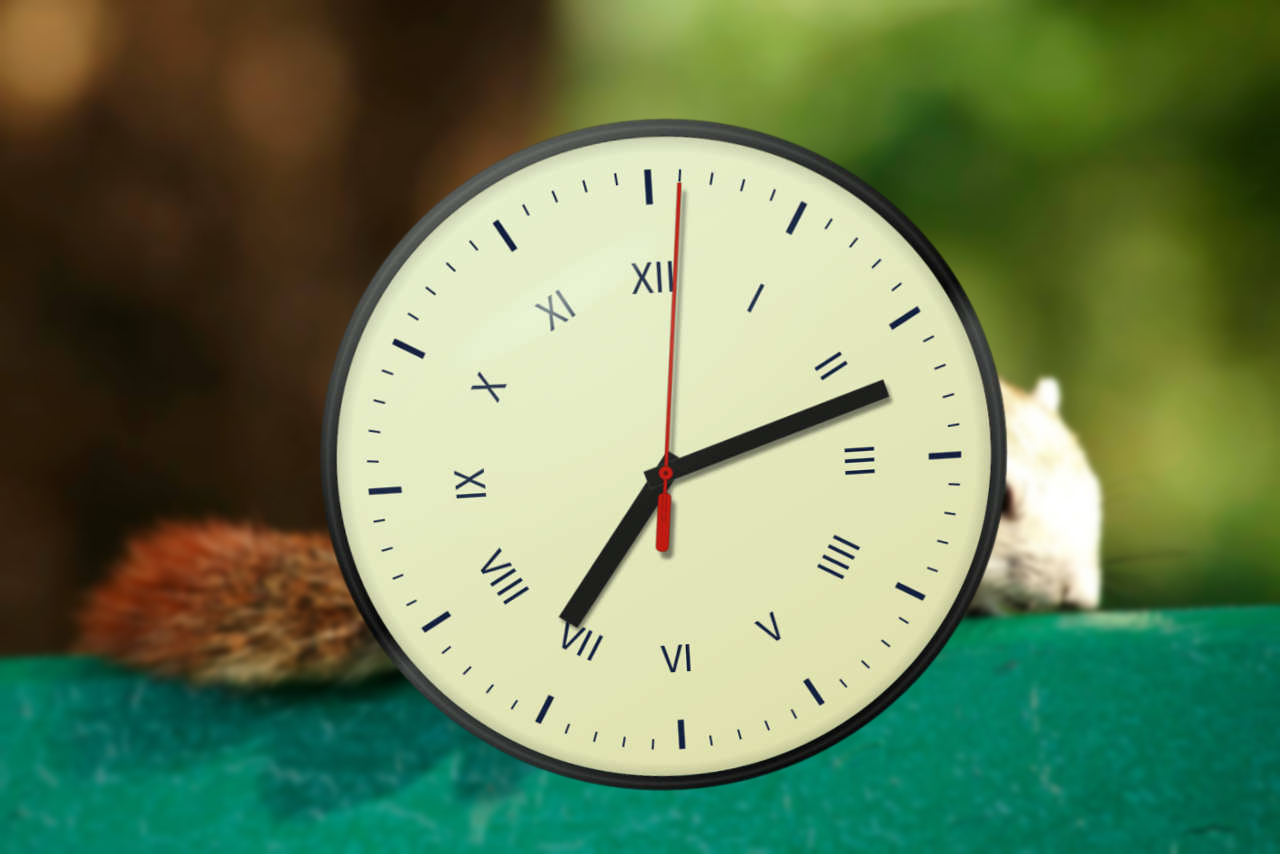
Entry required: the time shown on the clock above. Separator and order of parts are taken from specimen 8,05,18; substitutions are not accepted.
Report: 7,12,01
